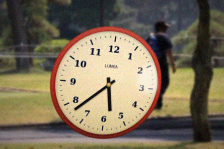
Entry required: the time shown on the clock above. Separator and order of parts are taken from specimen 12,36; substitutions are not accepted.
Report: 5,38
